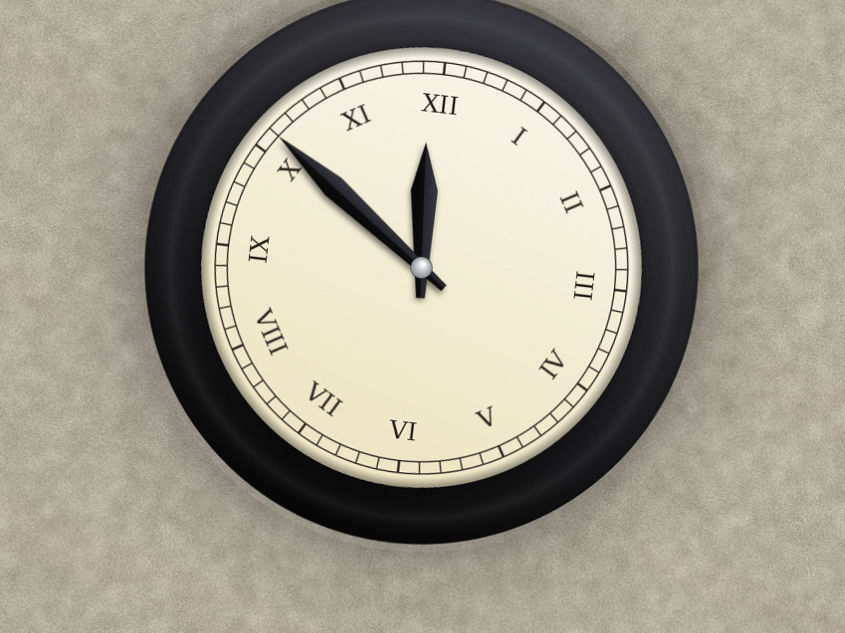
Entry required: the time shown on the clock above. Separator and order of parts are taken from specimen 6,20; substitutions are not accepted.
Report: 11,51
